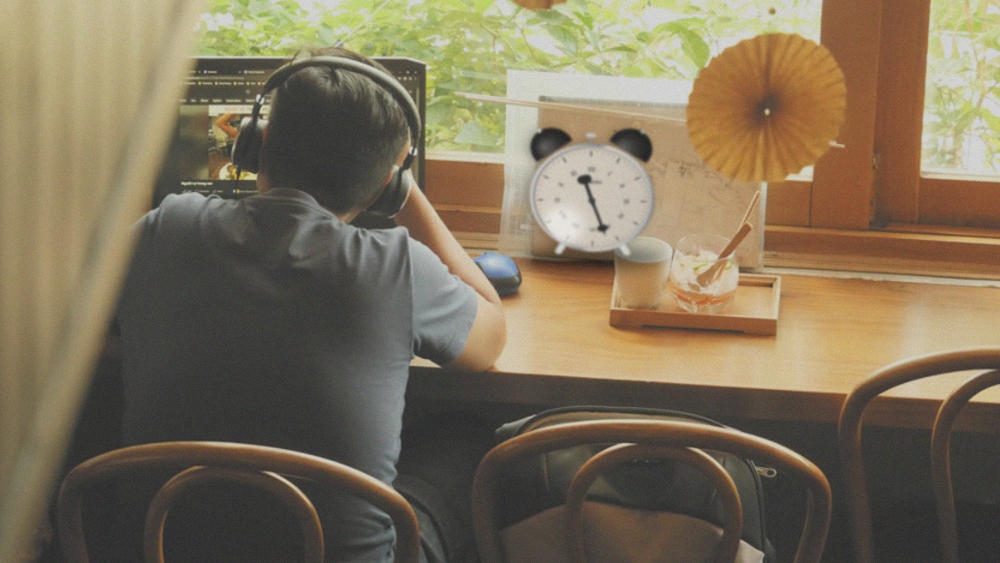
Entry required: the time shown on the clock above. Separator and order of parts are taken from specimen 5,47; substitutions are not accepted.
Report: 11,27
